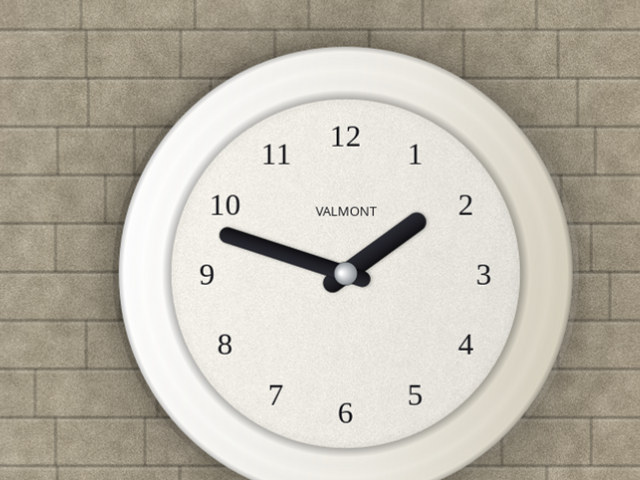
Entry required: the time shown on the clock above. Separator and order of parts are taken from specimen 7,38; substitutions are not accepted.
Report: 1,48
